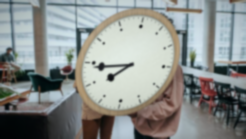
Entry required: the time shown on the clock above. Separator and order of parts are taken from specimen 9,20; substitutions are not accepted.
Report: 7,44
